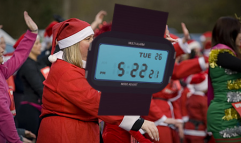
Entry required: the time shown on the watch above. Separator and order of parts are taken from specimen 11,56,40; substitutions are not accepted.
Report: 5,22,21
